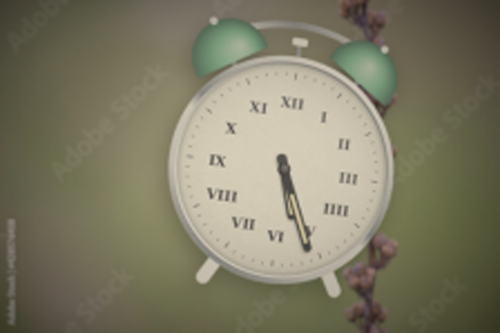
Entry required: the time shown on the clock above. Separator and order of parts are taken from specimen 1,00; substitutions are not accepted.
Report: 5,26
